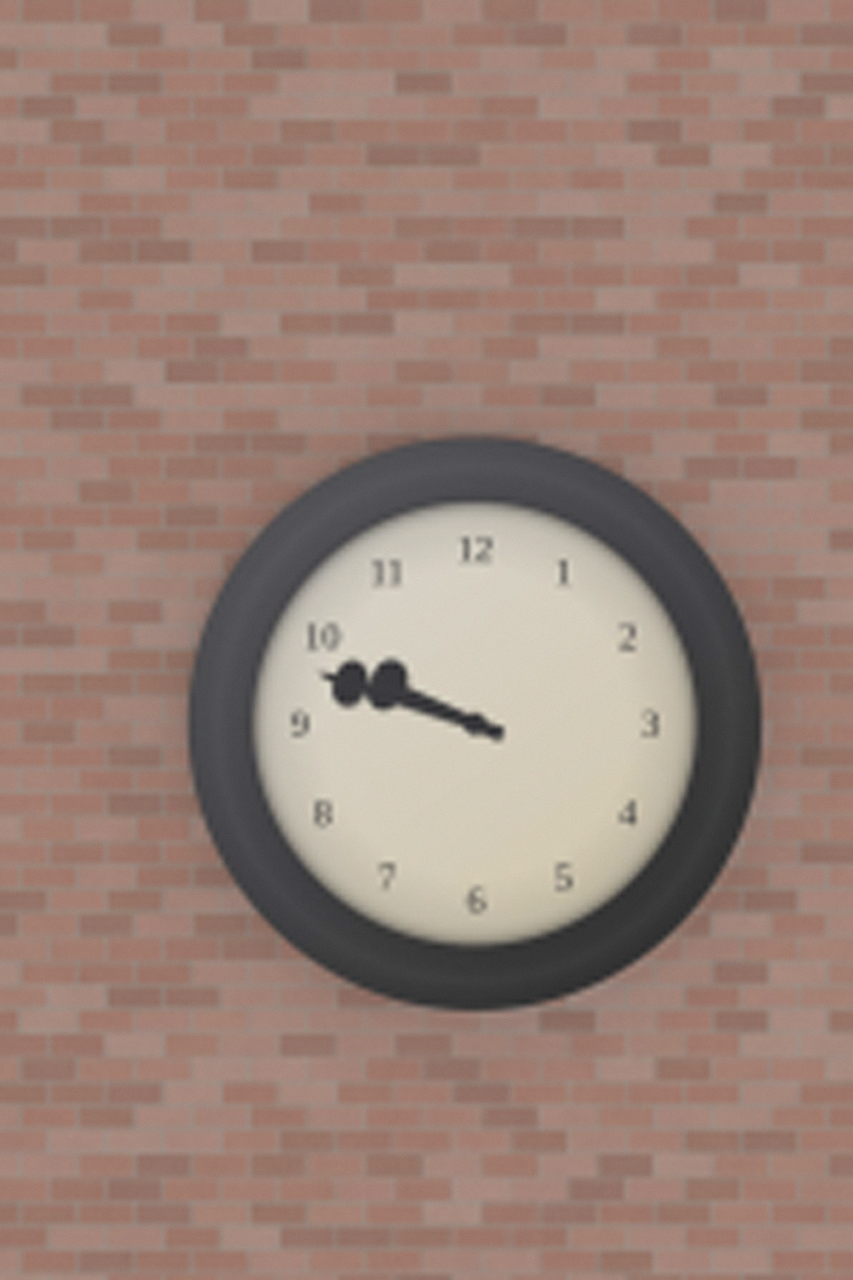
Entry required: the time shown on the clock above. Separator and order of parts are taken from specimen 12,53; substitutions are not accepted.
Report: 9,48
